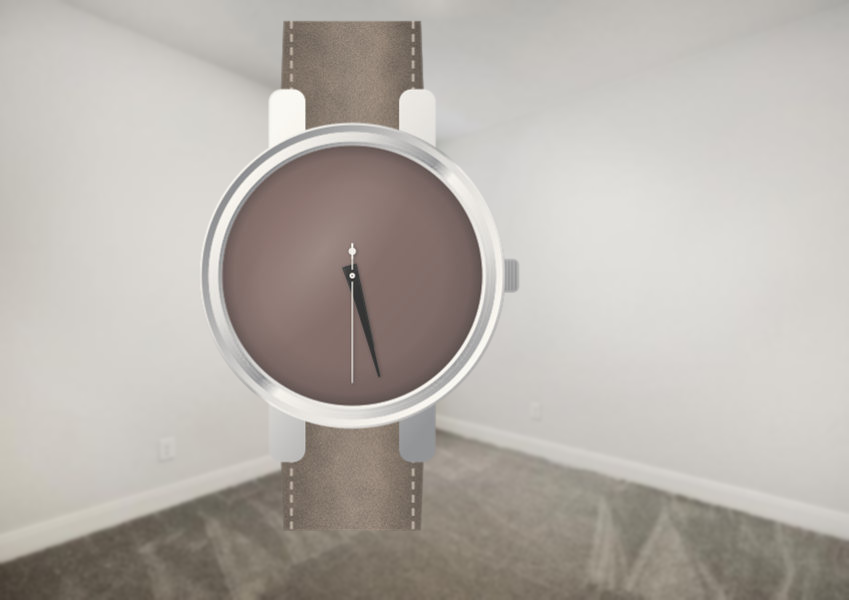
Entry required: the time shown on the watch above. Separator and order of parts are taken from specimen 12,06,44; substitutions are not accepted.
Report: 5,27,30
